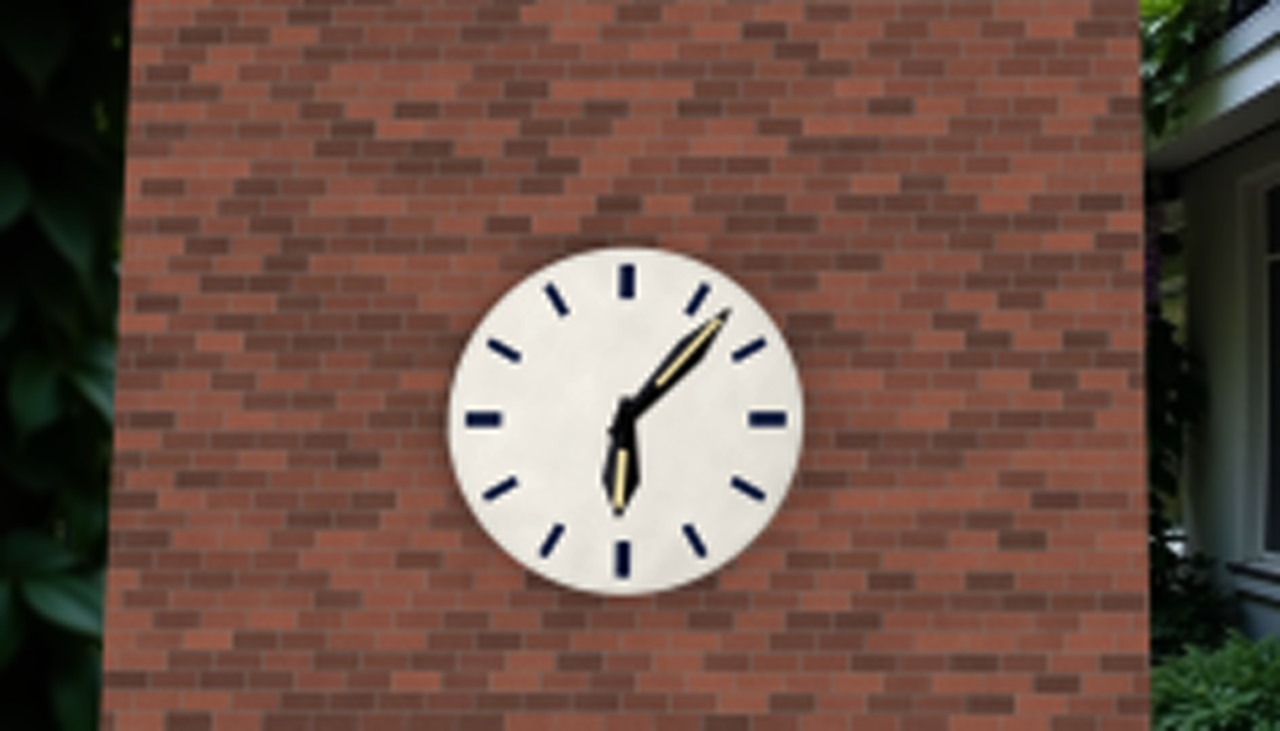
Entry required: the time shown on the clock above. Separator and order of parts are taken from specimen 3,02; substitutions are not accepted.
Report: 6,07
